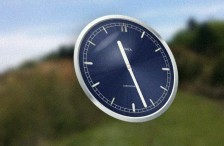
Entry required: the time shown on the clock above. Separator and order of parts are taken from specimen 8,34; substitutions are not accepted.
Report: 11,27
